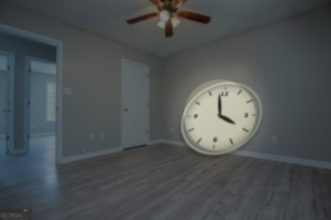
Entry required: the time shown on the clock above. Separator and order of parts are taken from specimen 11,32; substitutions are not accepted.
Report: 3,58
